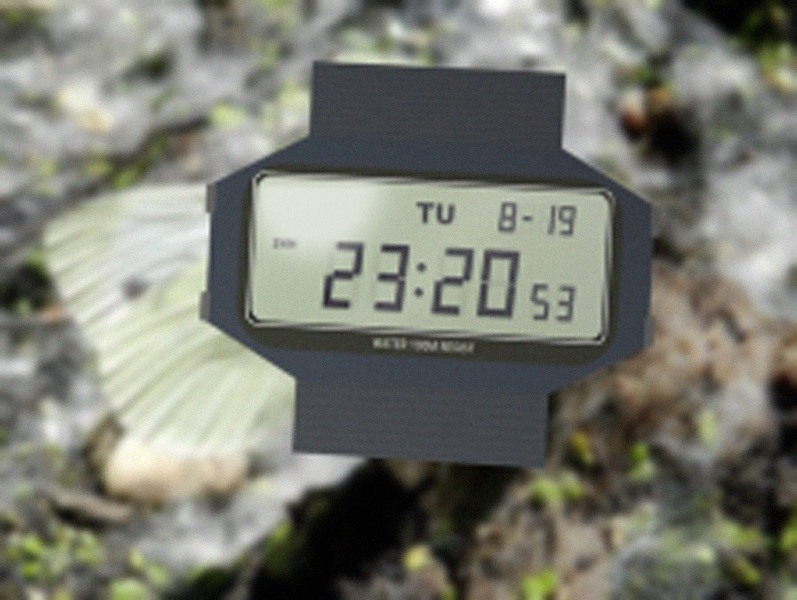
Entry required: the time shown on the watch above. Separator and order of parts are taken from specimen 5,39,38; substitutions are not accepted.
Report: 23,20,53
